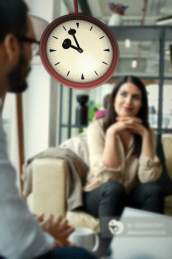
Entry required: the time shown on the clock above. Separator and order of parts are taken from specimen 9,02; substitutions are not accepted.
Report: 9,57
